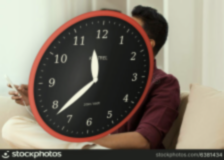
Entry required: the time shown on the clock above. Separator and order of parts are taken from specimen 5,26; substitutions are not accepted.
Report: 11,38
